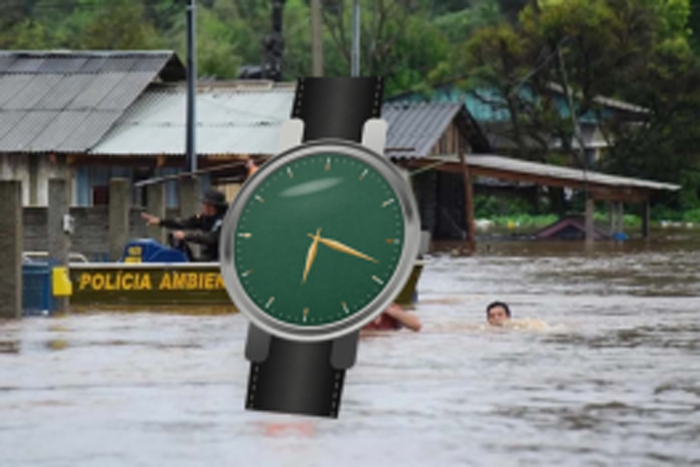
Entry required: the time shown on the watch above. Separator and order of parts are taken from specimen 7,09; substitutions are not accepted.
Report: 6,18
